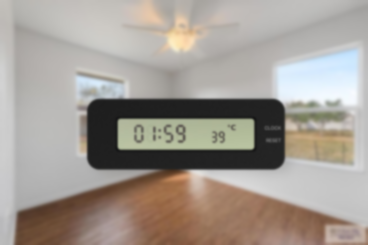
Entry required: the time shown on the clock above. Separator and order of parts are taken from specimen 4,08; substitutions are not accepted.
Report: 1,59
